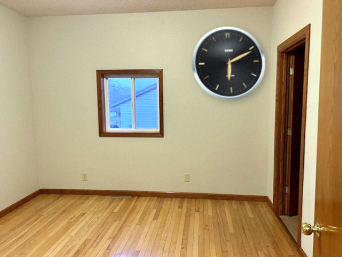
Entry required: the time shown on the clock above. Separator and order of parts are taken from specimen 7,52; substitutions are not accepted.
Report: 6,11
